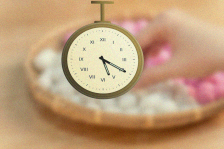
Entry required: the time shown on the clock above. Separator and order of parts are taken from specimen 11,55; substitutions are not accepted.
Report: 5,20
